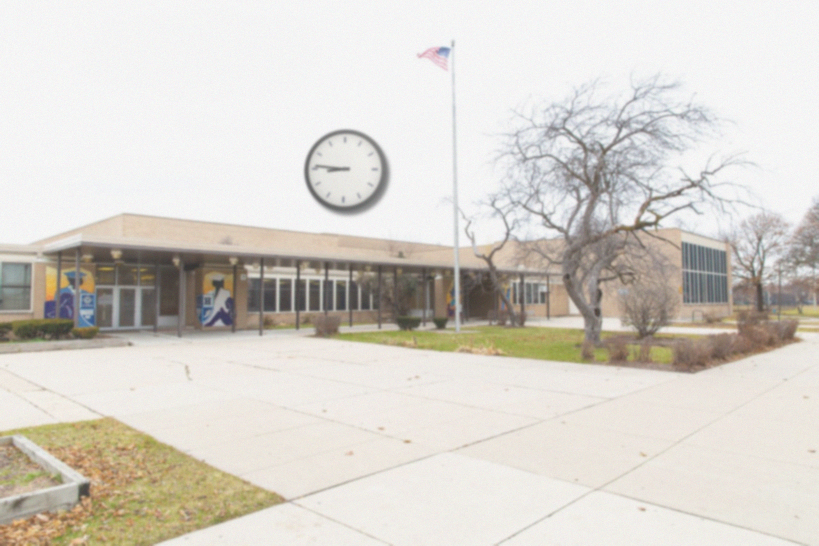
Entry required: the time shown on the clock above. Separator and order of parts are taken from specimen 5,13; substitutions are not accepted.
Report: 8,46
